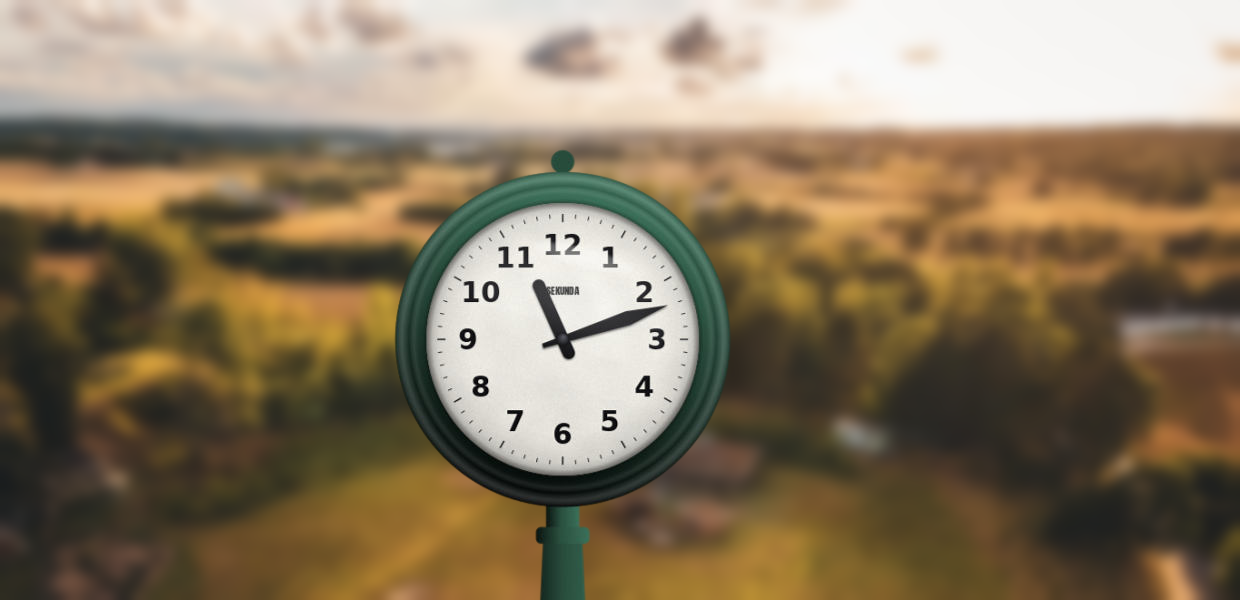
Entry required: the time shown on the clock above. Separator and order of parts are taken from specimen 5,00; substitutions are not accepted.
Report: 11,12
